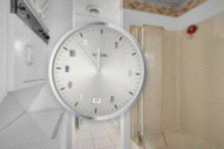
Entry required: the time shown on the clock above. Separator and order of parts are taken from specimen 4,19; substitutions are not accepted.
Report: 11,53
